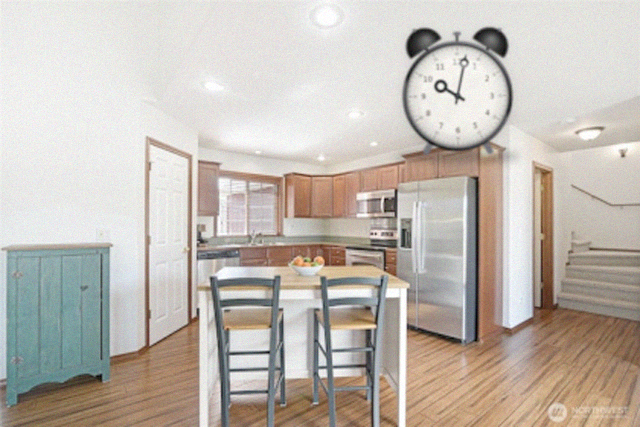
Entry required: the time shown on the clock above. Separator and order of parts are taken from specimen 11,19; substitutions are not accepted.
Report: 10,02
